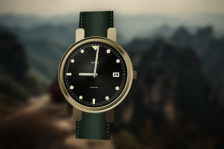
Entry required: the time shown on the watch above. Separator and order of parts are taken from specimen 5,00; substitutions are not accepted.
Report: 9,01
